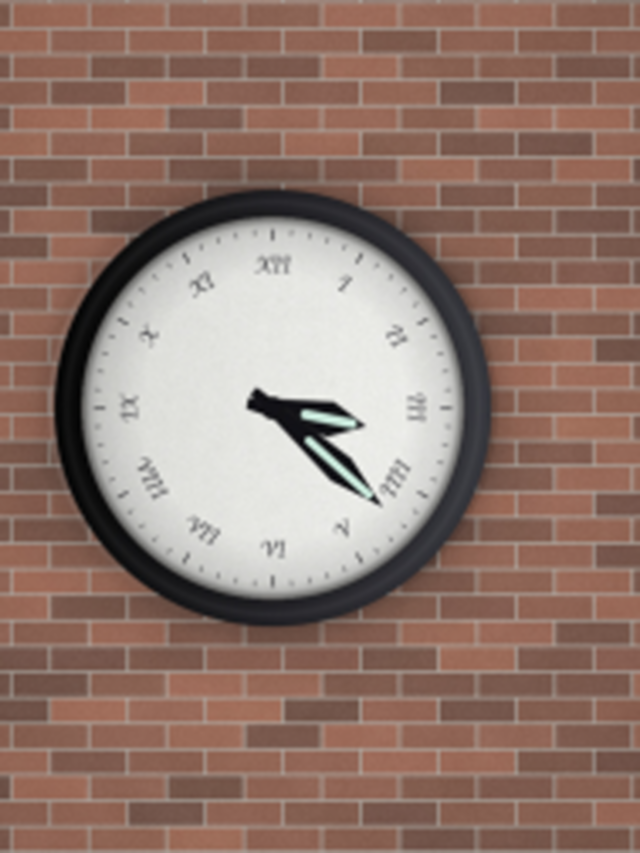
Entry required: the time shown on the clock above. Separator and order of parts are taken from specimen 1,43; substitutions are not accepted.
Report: 3,22
